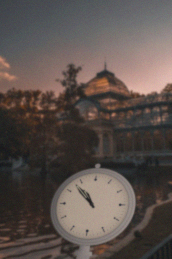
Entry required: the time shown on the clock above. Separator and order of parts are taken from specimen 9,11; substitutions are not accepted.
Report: 10,53
